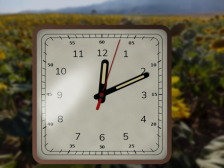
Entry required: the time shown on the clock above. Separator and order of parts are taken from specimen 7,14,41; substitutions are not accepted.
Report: 12,11,03
